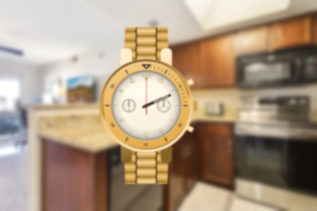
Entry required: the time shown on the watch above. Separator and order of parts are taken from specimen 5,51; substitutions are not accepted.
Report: 2,11
